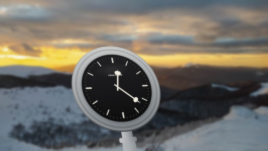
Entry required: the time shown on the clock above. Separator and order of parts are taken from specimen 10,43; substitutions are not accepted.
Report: 12,22
